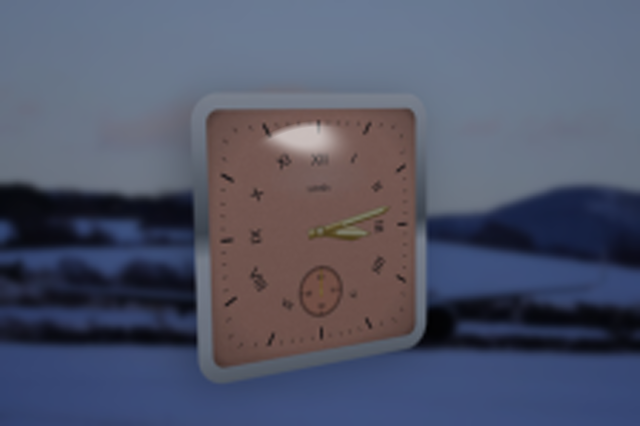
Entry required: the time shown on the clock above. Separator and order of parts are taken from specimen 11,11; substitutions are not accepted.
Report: 3,13
